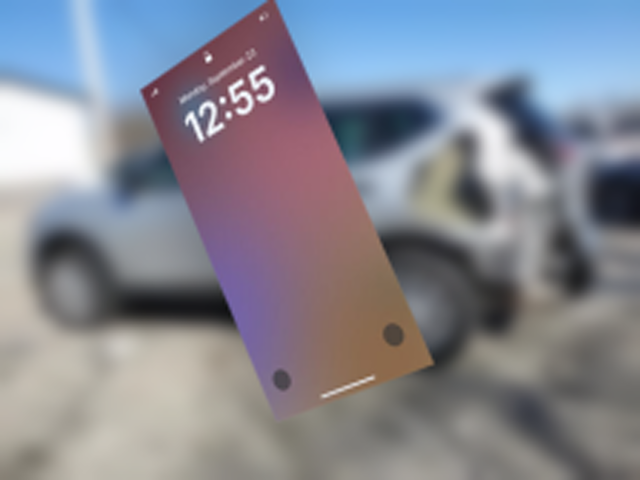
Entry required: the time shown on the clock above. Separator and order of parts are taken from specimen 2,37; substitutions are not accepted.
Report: 12,55
